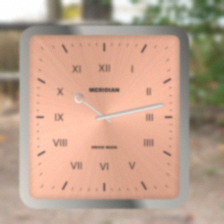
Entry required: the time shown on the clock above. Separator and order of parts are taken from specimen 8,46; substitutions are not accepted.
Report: 10,13
